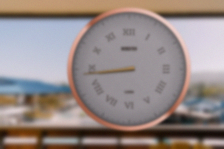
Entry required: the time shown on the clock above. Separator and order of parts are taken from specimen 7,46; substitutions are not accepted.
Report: 8,44
